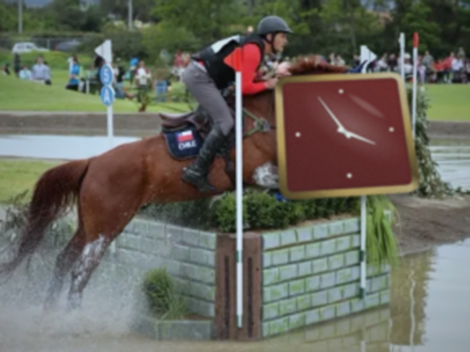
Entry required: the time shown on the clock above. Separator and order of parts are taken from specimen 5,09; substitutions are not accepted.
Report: 3,55
